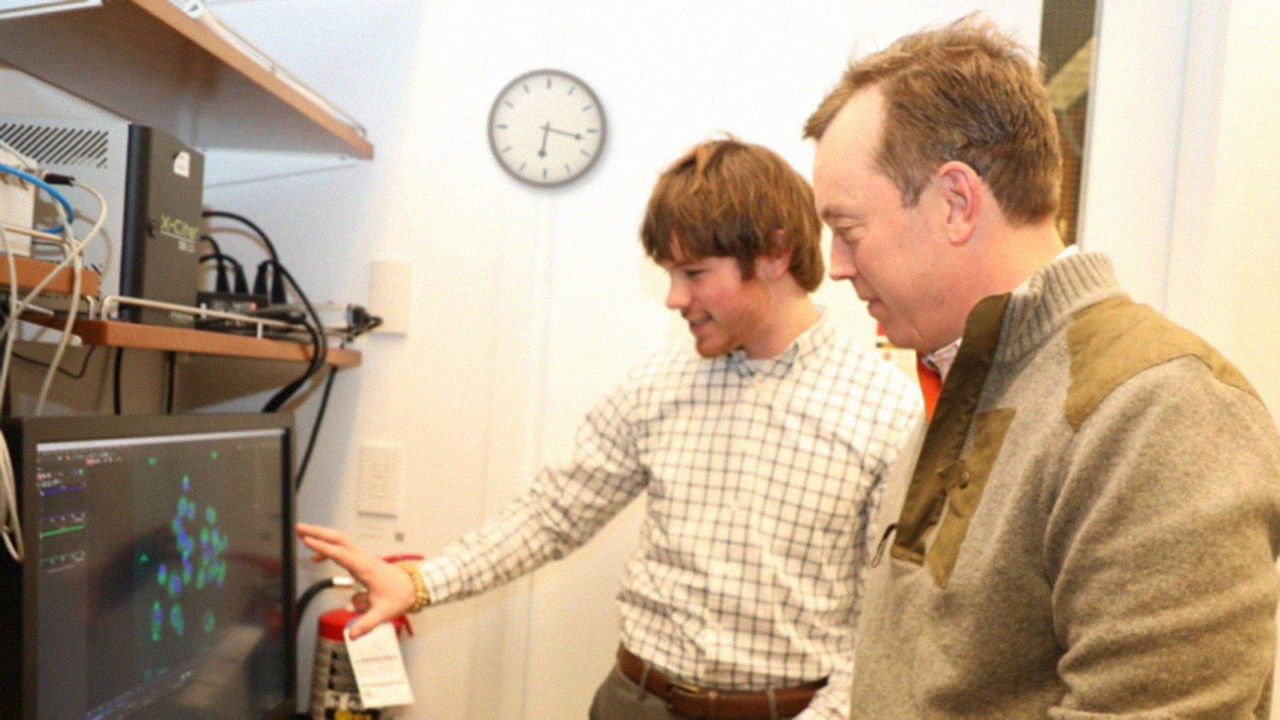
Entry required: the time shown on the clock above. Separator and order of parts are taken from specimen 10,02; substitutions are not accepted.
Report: 6,17
